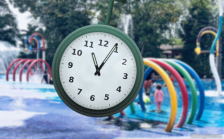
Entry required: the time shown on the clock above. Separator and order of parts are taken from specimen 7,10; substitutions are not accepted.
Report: 11,04
